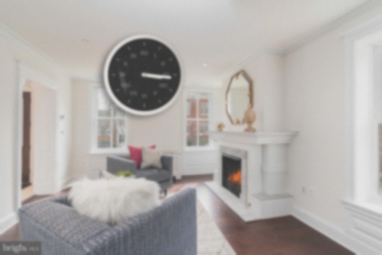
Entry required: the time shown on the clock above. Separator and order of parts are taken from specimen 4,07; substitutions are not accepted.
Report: 3,16
